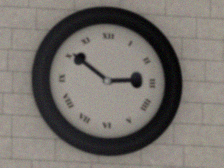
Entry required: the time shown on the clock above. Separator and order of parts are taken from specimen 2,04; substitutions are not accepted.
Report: 2,51
